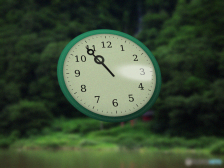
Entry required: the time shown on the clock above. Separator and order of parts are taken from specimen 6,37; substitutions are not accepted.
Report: 10,54
